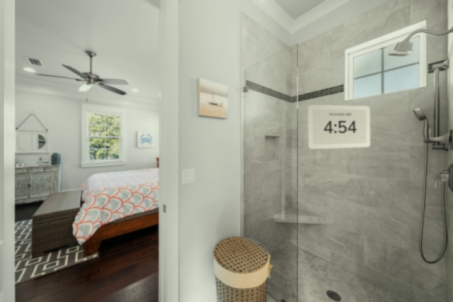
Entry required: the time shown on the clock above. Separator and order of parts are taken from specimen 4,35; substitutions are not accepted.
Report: 4,54
